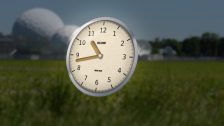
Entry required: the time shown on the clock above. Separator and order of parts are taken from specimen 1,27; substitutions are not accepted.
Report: 10,43
